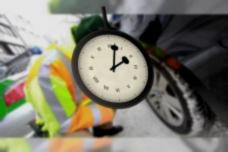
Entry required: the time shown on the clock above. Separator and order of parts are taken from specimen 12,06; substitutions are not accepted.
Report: 2,02
